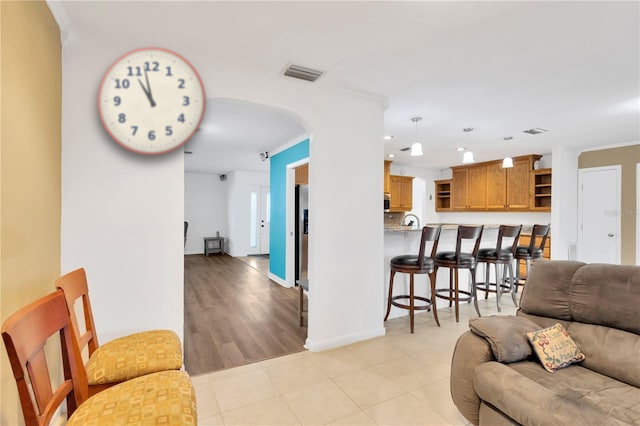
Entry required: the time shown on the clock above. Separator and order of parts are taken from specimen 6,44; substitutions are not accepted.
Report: 10,58
